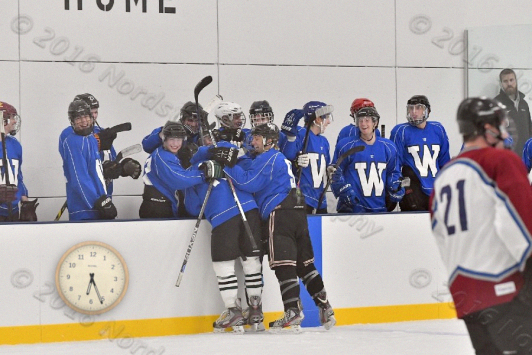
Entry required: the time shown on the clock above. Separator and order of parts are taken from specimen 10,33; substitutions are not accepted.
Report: 6,26
